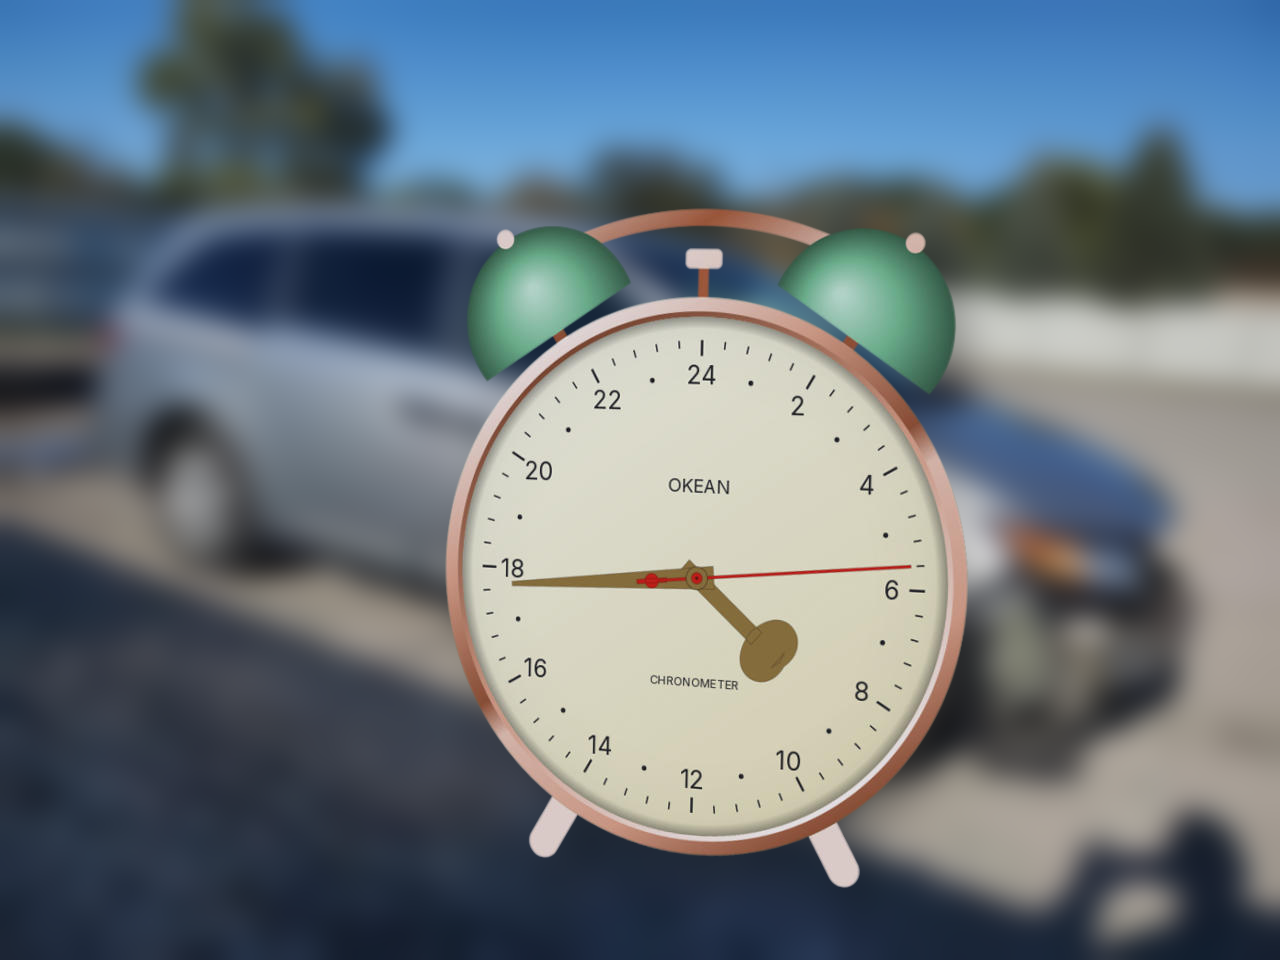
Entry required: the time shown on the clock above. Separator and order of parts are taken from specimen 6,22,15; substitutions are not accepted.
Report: 8,44,14
